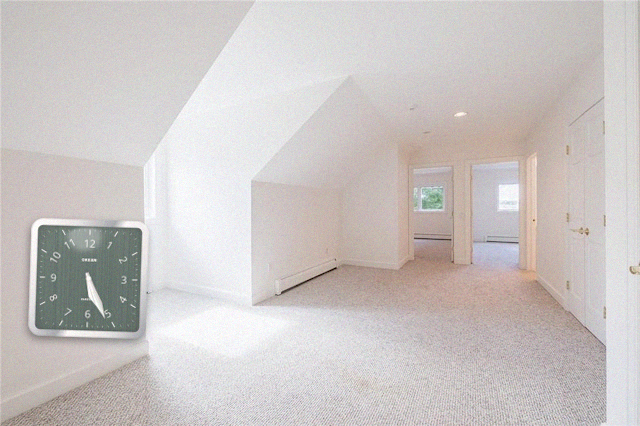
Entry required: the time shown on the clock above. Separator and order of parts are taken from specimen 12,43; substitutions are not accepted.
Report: 5,26
